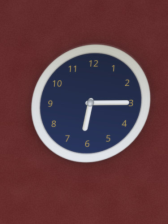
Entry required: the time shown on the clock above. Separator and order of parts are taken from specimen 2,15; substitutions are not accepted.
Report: 6,15
